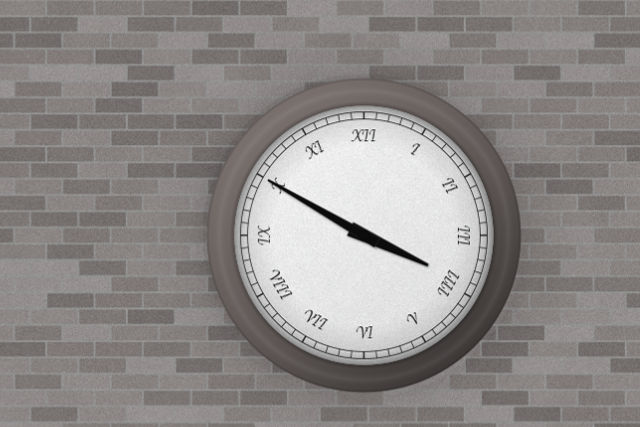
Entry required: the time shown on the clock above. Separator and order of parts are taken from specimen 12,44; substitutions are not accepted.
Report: 3,50
